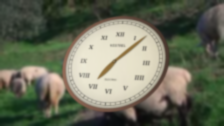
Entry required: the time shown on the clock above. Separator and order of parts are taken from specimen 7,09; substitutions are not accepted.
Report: 7,07
